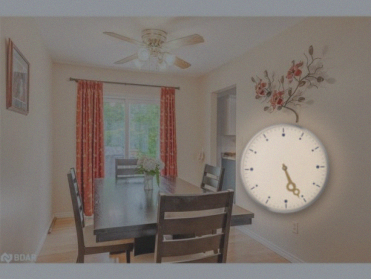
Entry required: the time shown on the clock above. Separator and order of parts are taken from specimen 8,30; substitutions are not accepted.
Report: 5,26
